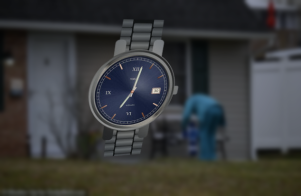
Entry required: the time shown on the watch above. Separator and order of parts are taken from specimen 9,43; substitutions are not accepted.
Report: 7,02
